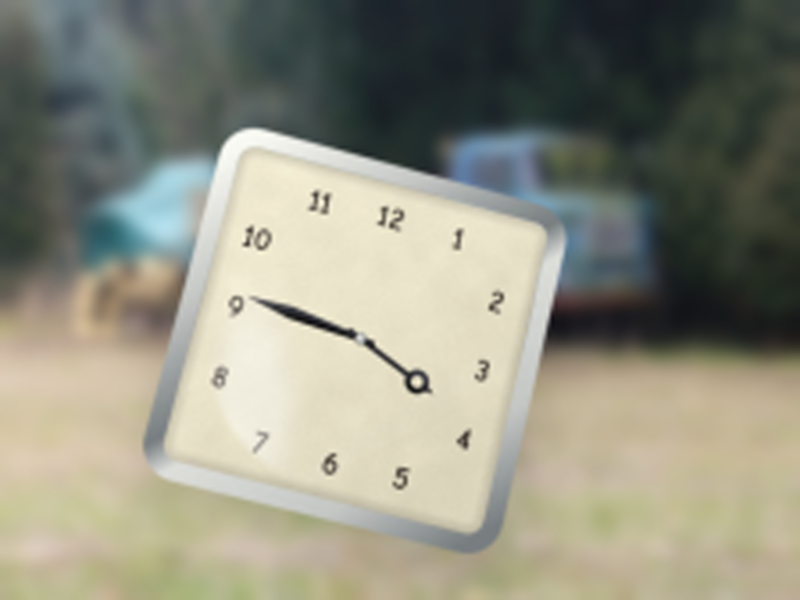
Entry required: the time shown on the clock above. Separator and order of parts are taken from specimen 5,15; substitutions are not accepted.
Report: 3,46
